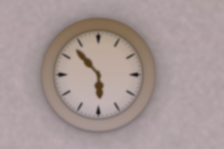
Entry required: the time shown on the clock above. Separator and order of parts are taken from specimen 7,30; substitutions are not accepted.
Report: 5,53
